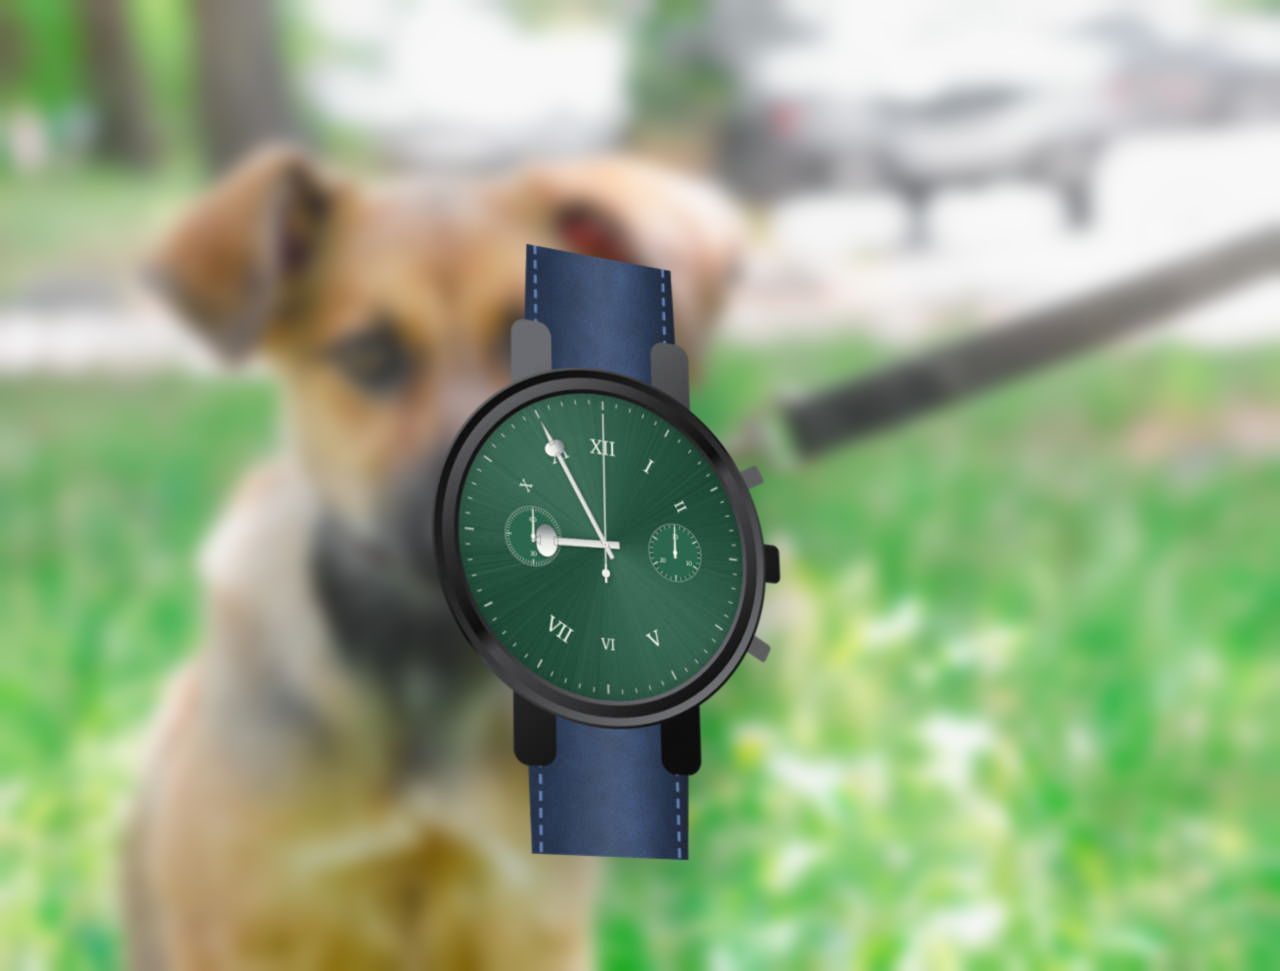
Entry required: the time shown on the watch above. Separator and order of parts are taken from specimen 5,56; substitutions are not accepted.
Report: 8,55
